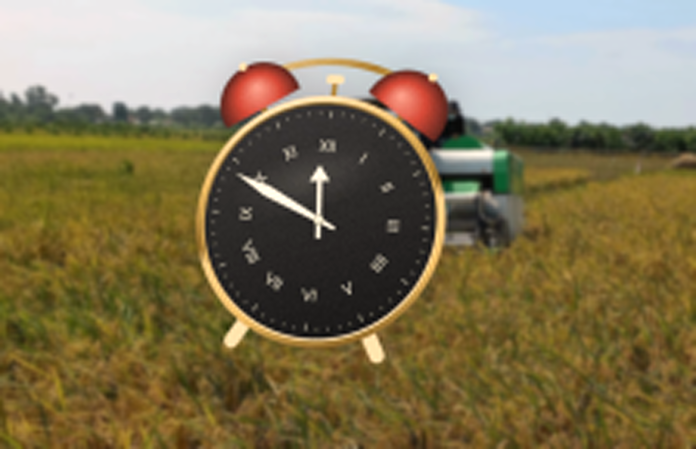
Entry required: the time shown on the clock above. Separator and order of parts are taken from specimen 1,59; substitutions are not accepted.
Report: 11,49
